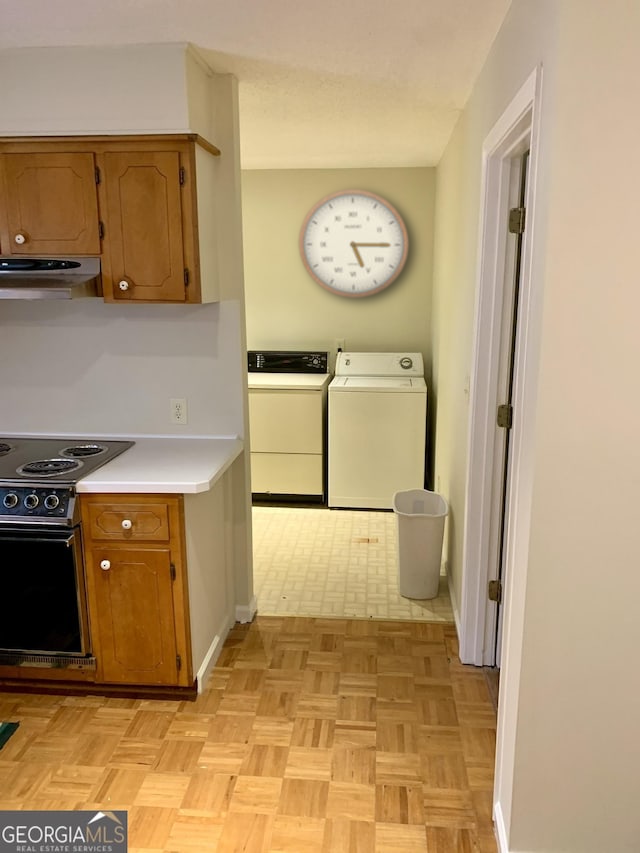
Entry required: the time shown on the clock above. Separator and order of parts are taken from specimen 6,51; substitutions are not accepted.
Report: 5,15
